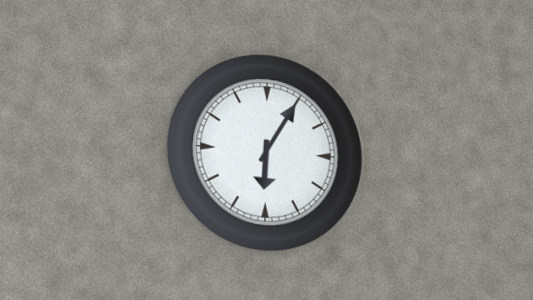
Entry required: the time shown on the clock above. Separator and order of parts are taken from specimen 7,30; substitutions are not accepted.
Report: 6,05
